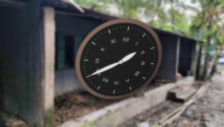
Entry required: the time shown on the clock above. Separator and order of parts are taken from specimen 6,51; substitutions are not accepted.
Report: 1,40
